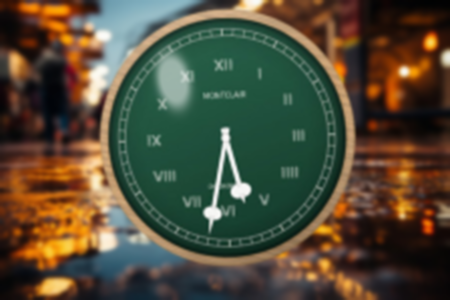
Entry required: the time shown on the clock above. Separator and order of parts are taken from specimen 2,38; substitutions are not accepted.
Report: 5,32
